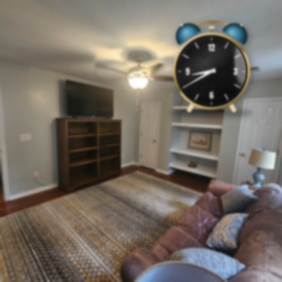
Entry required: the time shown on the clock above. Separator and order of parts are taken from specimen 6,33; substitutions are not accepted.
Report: 8,40
